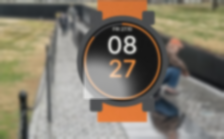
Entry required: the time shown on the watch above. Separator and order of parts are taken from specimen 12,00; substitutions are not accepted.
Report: 8,27
